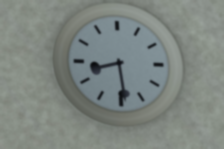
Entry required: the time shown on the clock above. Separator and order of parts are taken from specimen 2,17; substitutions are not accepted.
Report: 8,29
